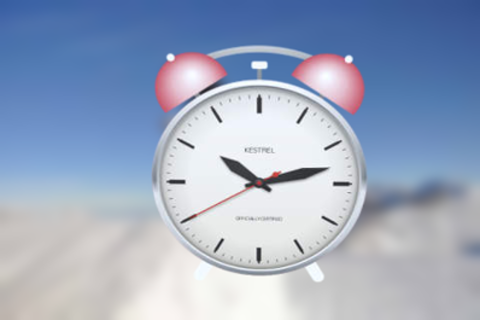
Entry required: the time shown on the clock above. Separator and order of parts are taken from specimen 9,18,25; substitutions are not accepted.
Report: 10,12,40
